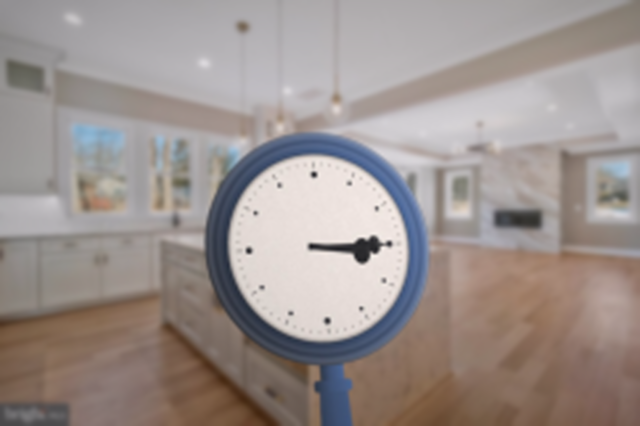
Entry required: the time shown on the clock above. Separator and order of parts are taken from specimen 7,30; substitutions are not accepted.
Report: 3,15
